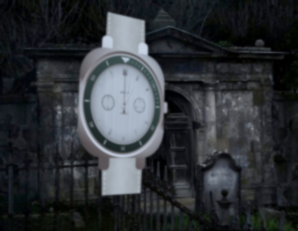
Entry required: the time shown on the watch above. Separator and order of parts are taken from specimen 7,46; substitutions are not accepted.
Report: 1,02
